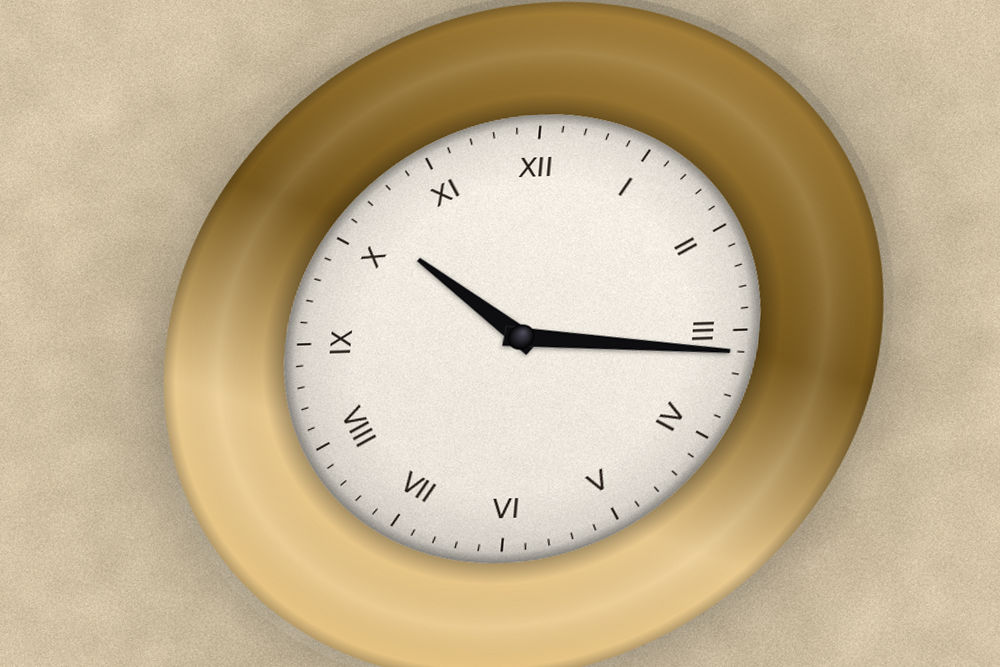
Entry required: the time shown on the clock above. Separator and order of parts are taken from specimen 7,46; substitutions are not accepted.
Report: 10,16
